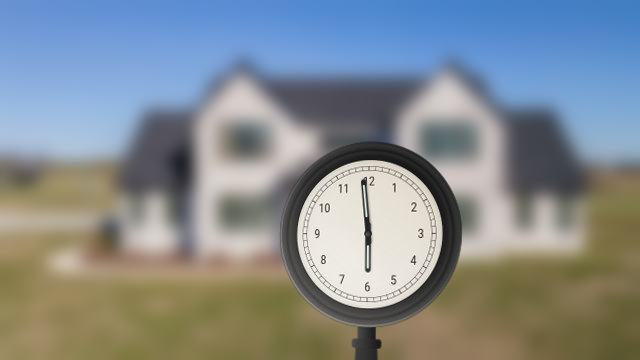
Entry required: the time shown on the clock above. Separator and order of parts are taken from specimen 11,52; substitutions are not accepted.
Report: 5,59
